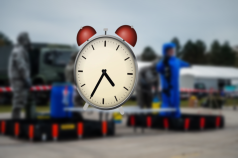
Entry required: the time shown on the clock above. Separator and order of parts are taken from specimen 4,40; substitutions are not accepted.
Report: 4,35
